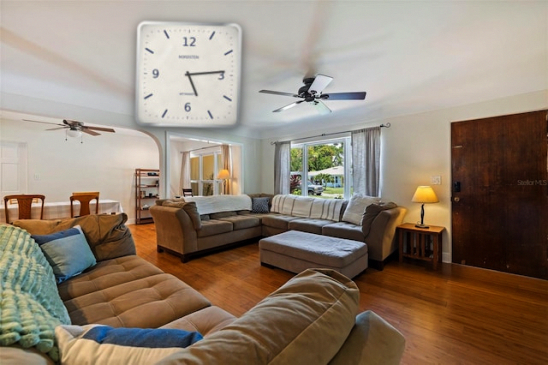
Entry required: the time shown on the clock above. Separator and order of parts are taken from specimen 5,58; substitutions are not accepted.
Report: 5,14
